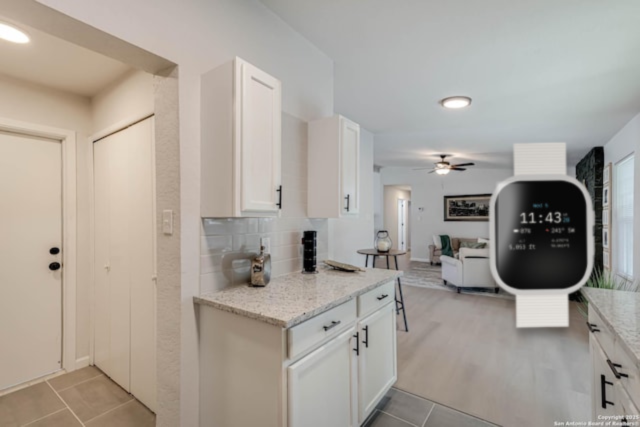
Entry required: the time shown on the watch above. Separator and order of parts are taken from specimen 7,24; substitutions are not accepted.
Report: 11,43
